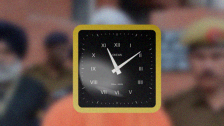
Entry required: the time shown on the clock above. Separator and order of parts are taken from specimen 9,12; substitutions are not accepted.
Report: 11,09
